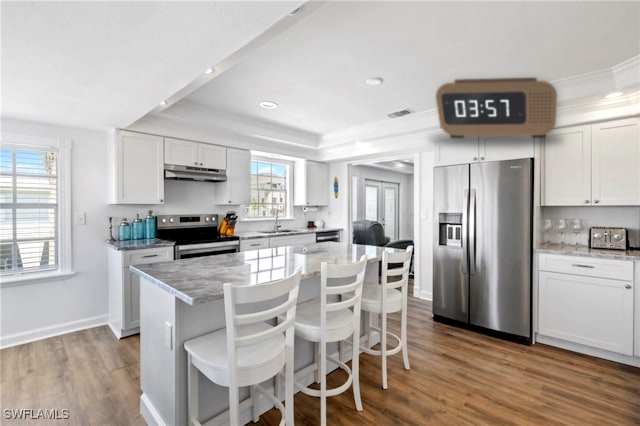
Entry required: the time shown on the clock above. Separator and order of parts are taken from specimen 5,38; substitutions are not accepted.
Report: 3,57
